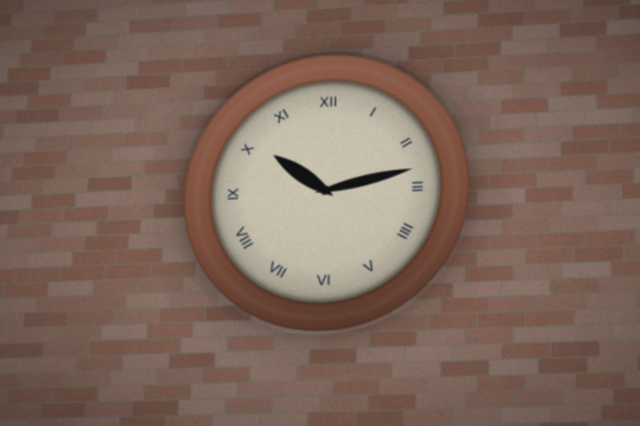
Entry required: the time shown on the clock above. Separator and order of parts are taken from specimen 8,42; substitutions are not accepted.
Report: 10,13
